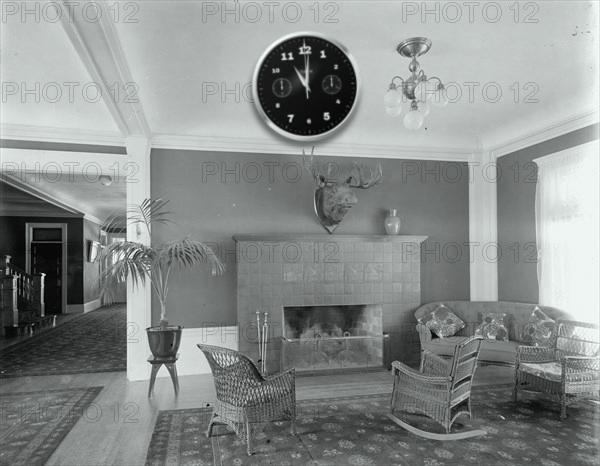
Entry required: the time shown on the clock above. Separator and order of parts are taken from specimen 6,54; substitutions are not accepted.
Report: 11,01
